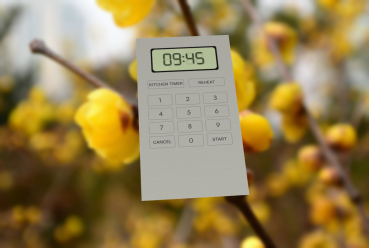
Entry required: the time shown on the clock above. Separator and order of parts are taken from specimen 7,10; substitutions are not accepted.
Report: 9,45
